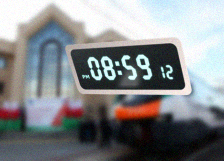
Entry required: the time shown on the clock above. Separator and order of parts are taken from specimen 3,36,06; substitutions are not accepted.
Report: 8,59,12
